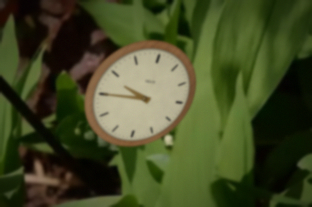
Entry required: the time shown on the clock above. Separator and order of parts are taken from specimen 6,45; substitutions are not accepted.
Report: 9,45
